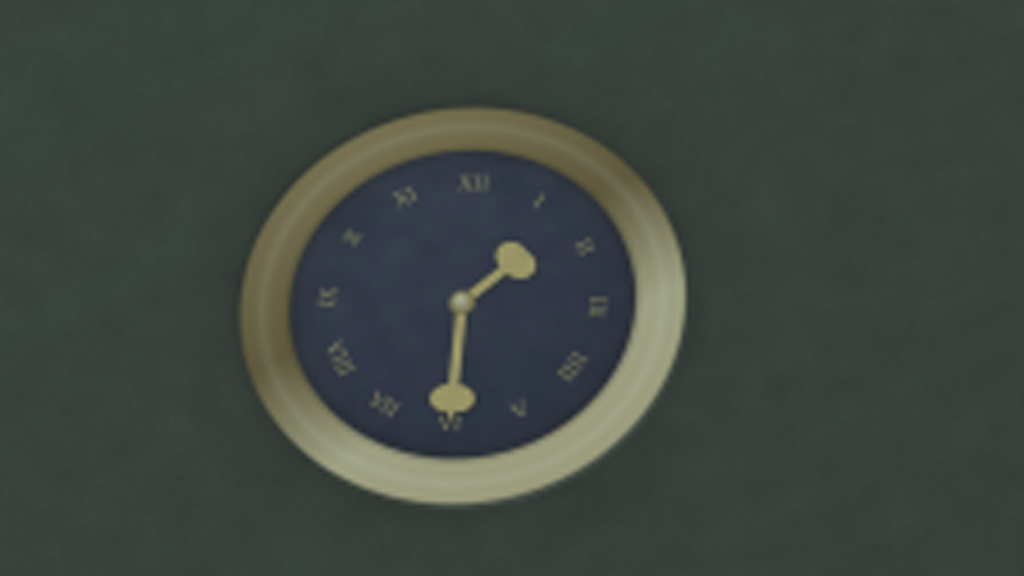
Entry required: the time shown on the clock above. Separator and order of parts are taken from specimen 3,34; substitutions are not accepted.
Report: 1,30
